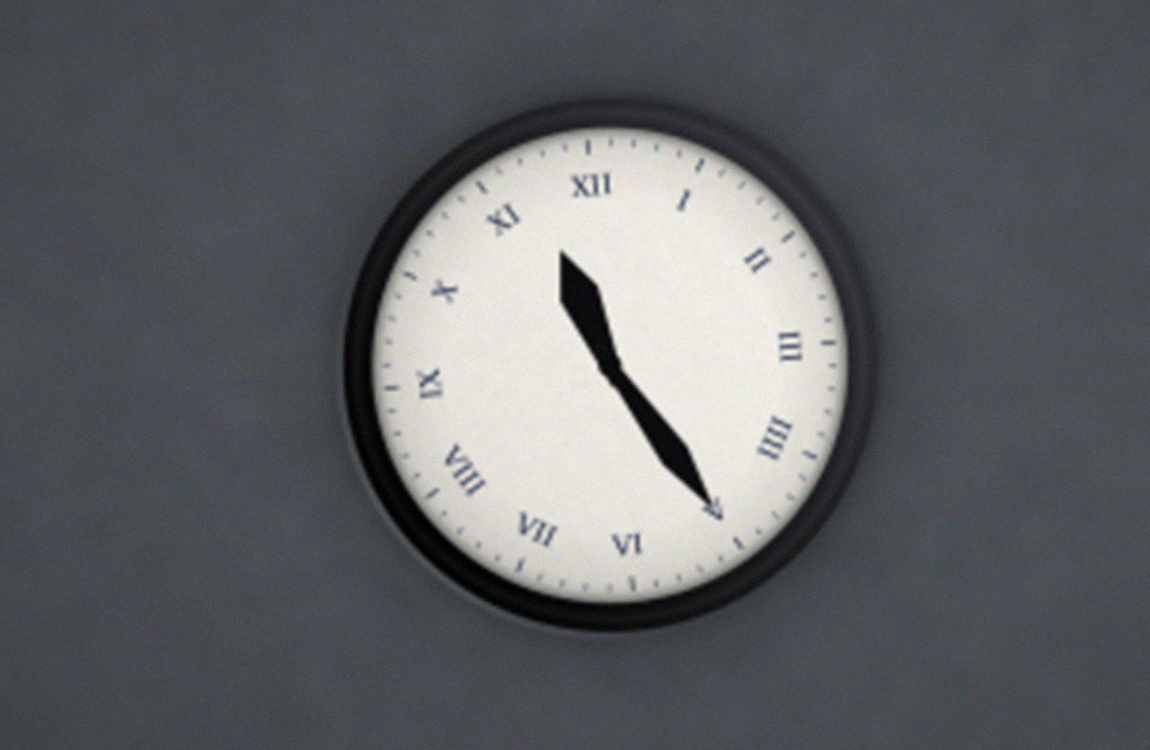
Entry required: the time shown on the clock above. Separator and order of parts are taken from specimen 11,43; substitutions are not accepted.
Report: 11,25
